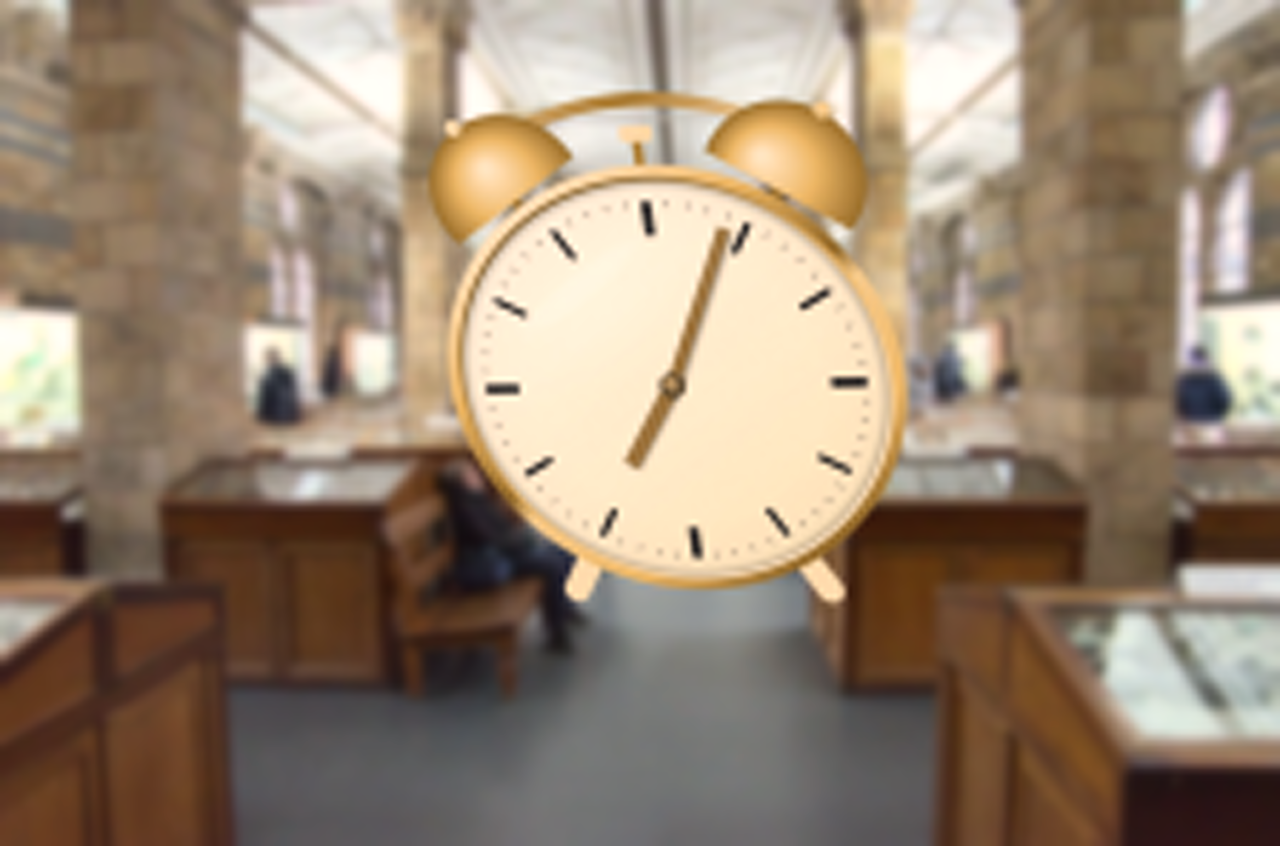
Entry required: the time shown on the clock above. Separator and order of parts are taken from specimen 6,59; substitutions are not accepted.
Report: 7,04
